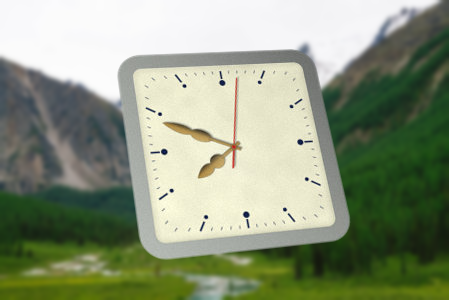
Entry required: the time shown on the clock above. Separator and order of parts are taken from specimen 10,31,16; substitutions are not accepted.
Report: 7,49,02
